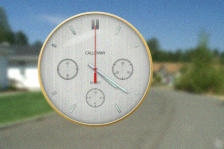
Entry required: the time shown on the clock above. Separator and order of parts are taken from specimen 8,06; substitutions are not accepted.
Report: 4,21
